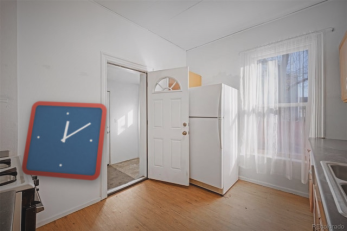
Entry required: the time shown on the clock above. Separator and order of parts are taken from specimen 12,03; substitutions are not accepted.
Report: 12,09
